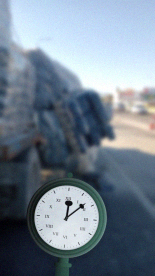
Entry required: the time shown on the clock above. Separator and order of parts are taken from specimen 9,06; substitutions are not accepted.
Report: 12,08
